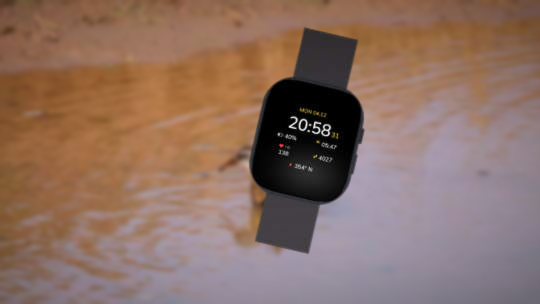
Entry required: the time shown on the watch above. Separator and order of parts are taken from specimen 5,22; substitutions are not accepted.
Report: 20,58
